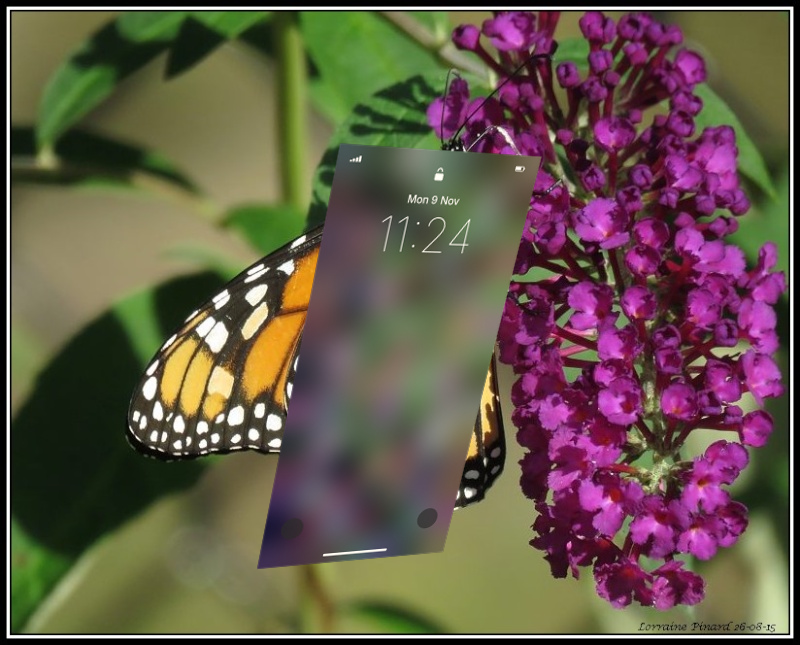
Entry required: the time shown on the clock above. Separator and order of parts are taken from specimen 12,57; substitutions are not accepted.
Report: 11,24
